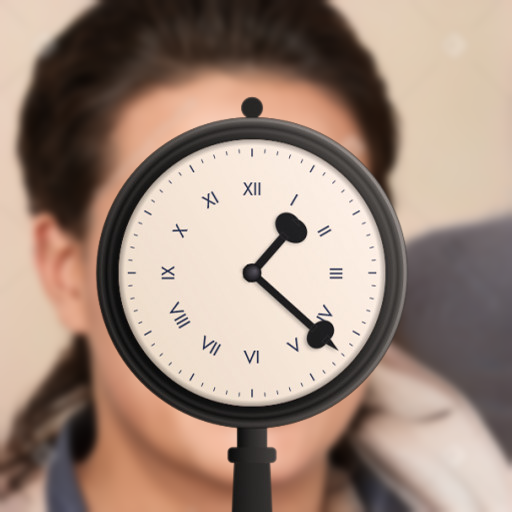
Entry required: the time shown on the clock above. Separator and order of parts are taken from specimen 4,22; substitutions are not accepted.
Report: 1,22
